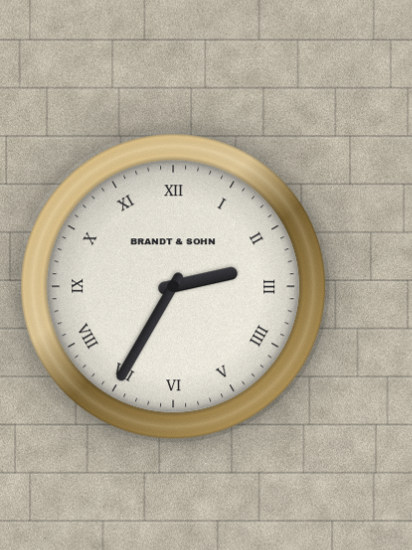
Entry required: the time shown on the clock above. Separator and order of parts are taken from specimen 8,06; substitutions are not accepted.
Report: 2,35
